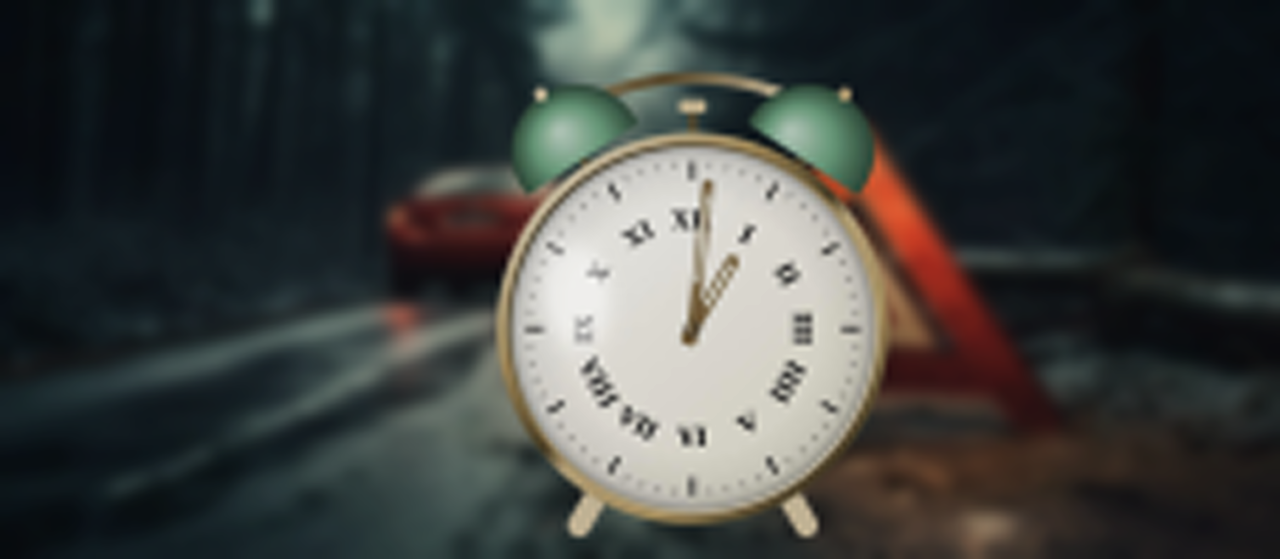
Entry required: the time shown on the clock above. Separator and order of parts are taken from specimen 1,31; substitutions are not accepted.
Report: 1,01
